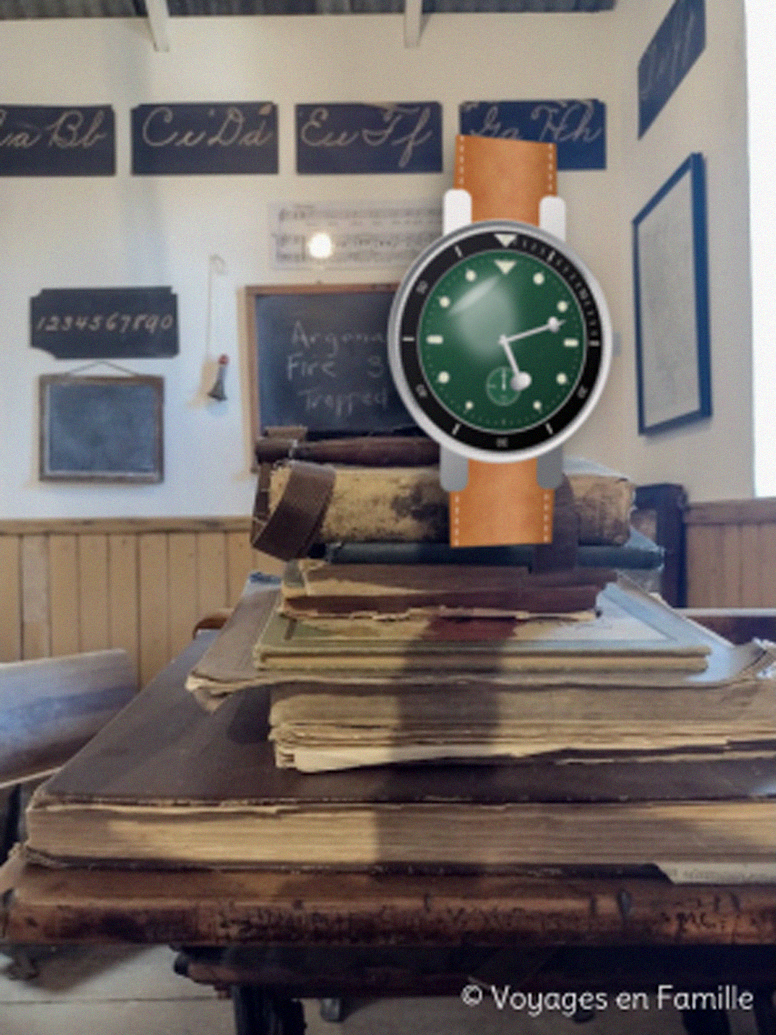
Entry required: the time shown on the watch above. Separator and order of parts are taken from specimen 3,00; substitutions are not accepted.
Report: 5,12
